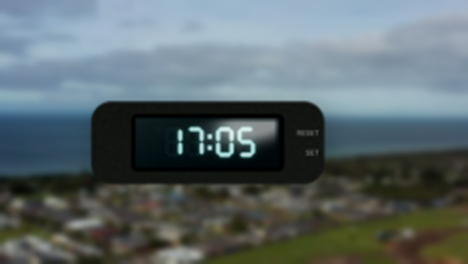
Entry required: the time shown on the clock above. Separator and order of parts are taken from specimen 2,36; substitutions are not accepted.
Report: 17,05
